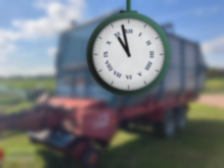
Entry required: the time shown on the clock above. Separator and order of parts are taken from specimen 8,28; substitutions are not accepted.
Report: 10,58
